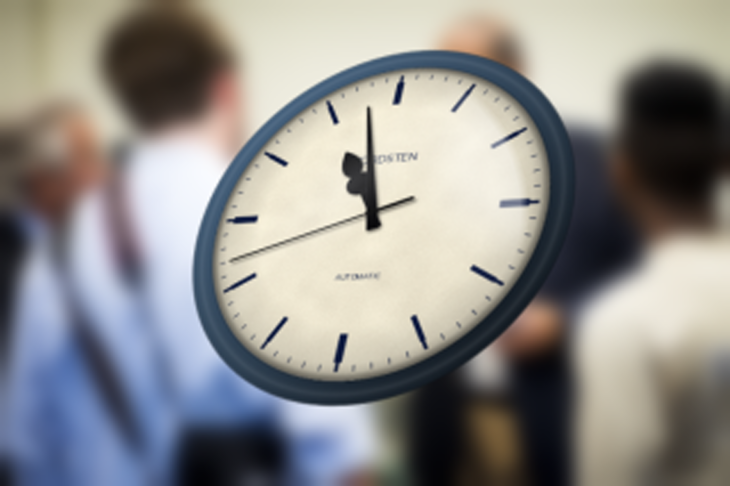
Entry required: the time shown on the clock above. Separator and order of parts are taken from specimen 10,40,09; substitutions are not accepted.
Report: 10,57,42
